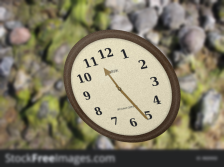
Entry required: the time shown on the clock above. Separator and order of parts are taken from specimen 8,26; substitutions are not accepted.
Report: 11,26
